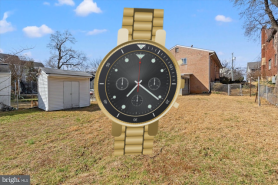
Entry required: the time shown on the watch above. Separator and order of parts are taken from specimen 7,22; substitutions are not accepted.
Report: 7,21
